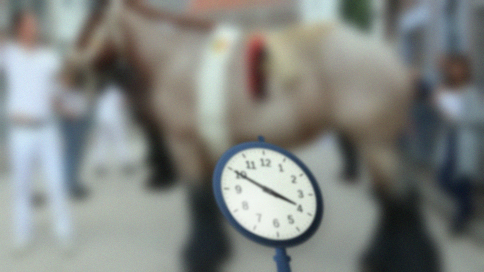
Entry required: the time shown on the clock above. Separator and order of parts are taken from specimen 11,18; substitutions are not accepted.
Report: 3,50
